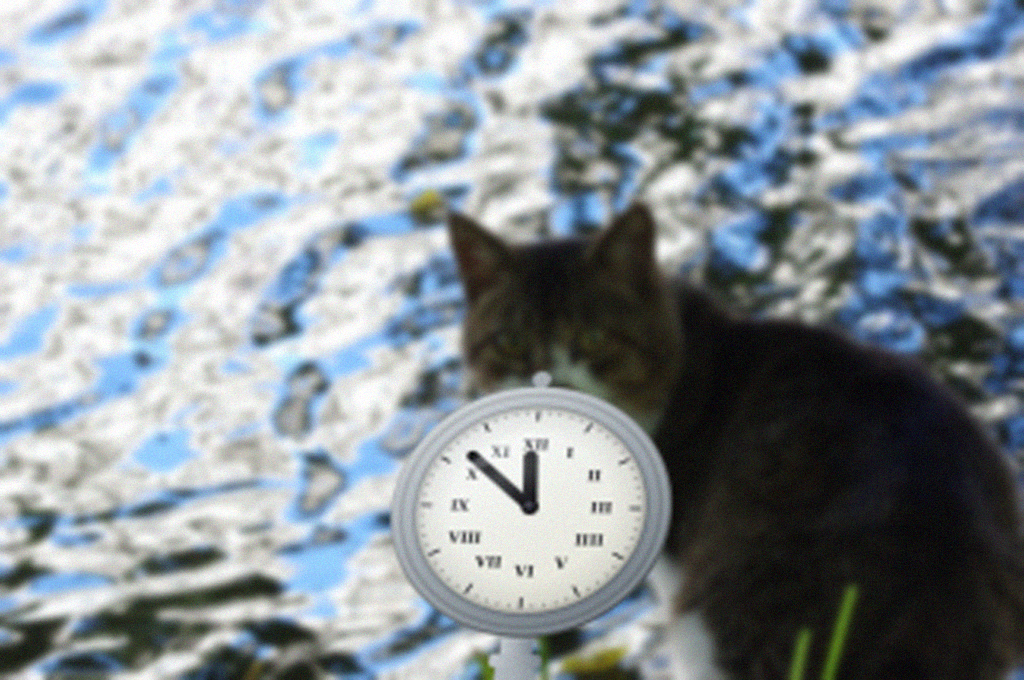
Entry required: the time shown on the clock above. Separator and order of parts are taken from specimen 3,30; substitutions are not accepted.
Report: 11,52
